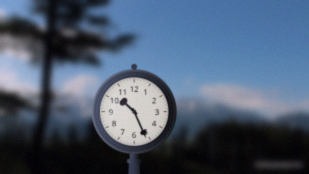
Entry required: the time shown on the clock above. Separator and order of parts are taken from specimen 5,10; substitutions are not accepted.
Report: 10,26
